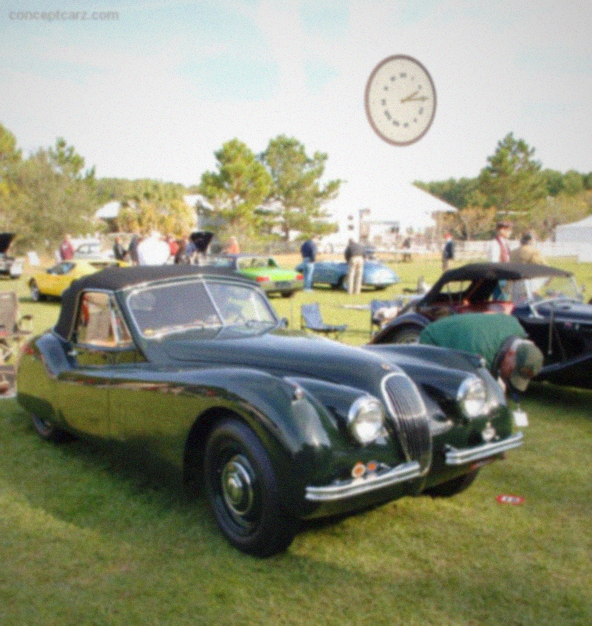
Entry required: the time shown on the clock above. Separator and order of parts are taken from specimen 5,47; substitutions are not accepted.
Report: 2,15
